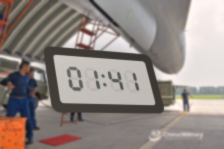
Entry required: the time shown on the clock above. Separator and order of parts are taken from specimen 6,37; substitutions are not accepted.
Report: 1,41
